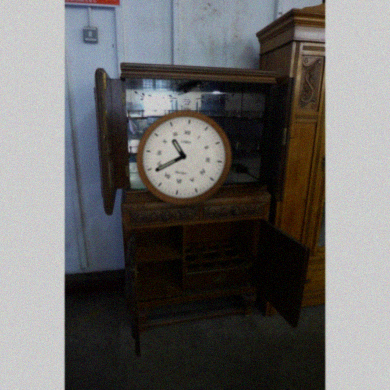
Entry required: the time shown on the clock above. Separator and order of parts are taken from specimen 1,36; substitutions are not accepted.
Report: 10,39
